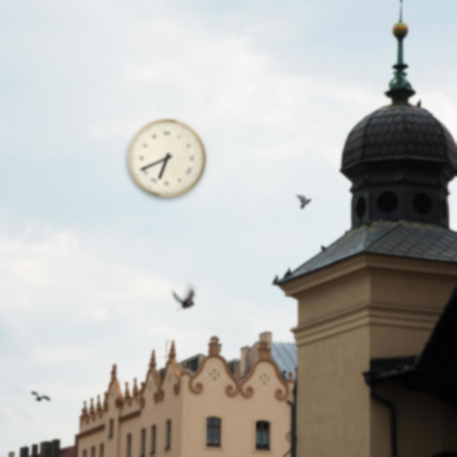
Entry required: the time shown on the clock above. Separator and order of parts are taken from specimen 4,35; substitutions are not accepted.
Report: 6,41
